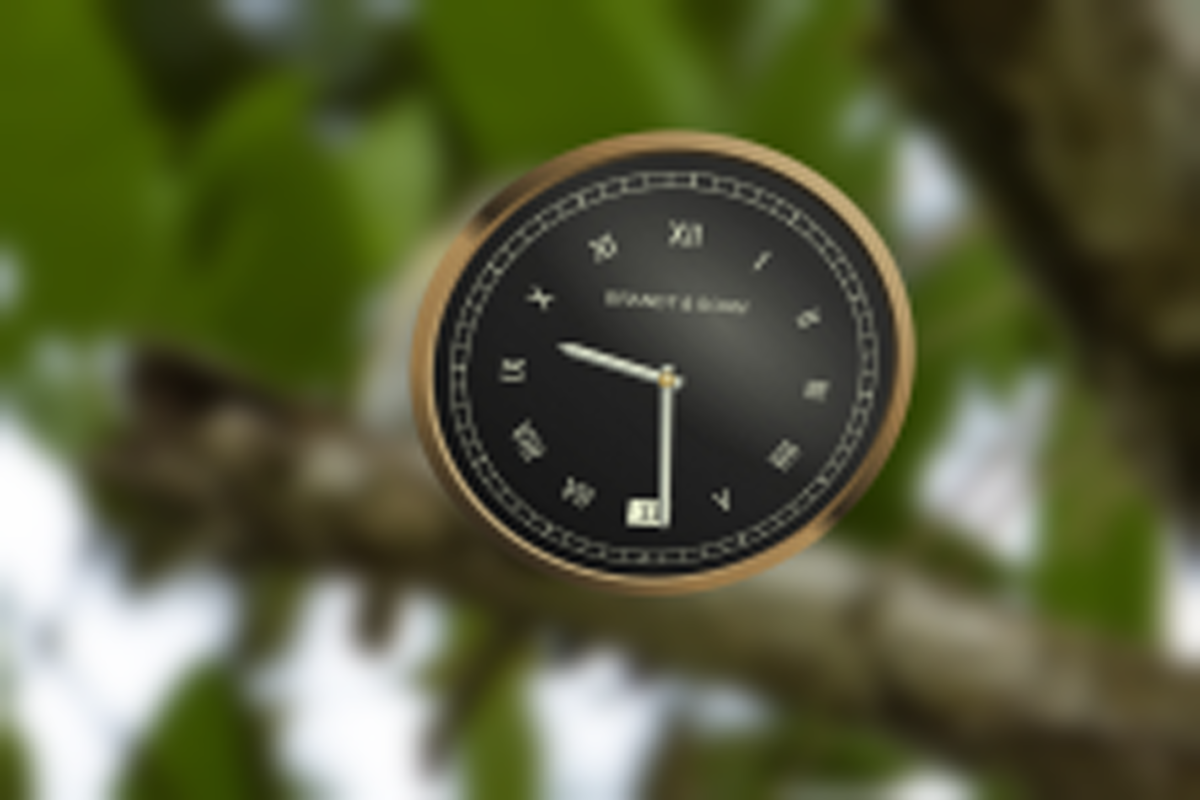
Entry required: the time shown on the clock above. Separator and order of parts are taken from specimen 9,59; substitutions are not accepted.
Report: 9,29
